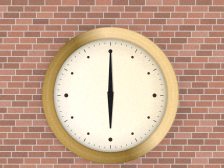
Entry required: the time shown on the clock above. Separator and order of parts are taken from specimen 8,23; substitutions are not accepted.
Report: 6,00
